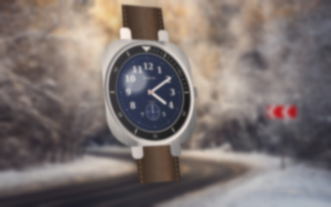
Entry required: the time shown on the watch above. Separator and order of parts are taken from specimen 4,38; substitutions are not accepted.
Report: 4,10
